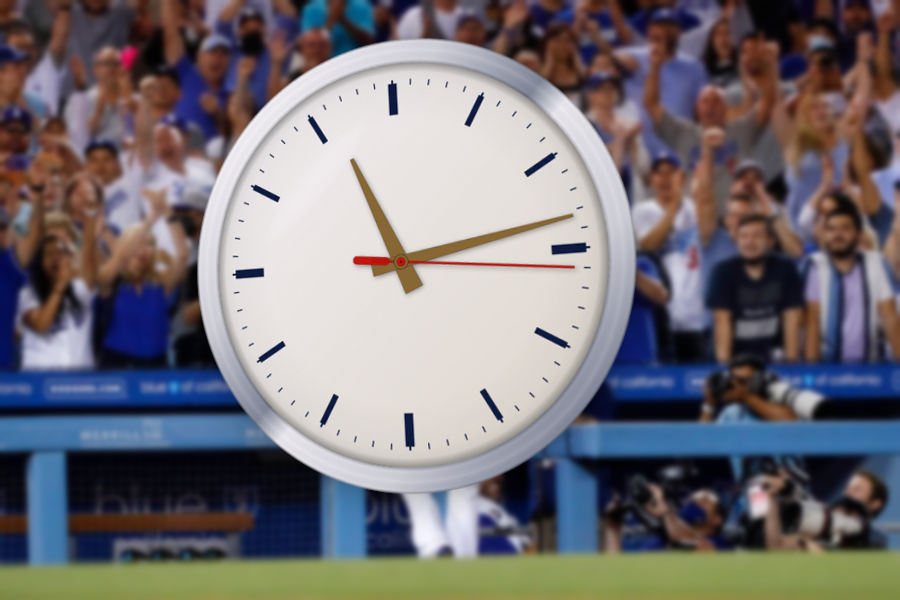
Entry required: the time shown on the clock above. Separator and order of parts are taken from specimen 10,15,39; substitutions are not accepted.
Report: 11,13,16
